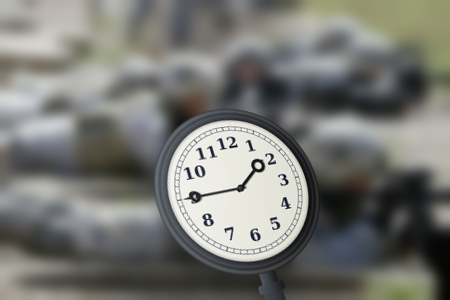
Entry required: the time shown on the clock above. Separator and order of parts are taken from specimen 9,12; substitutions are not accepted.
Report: 1,45
